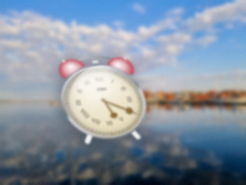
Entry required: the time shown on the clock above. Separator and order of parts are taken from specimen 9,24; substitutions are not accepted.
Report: 5,20
